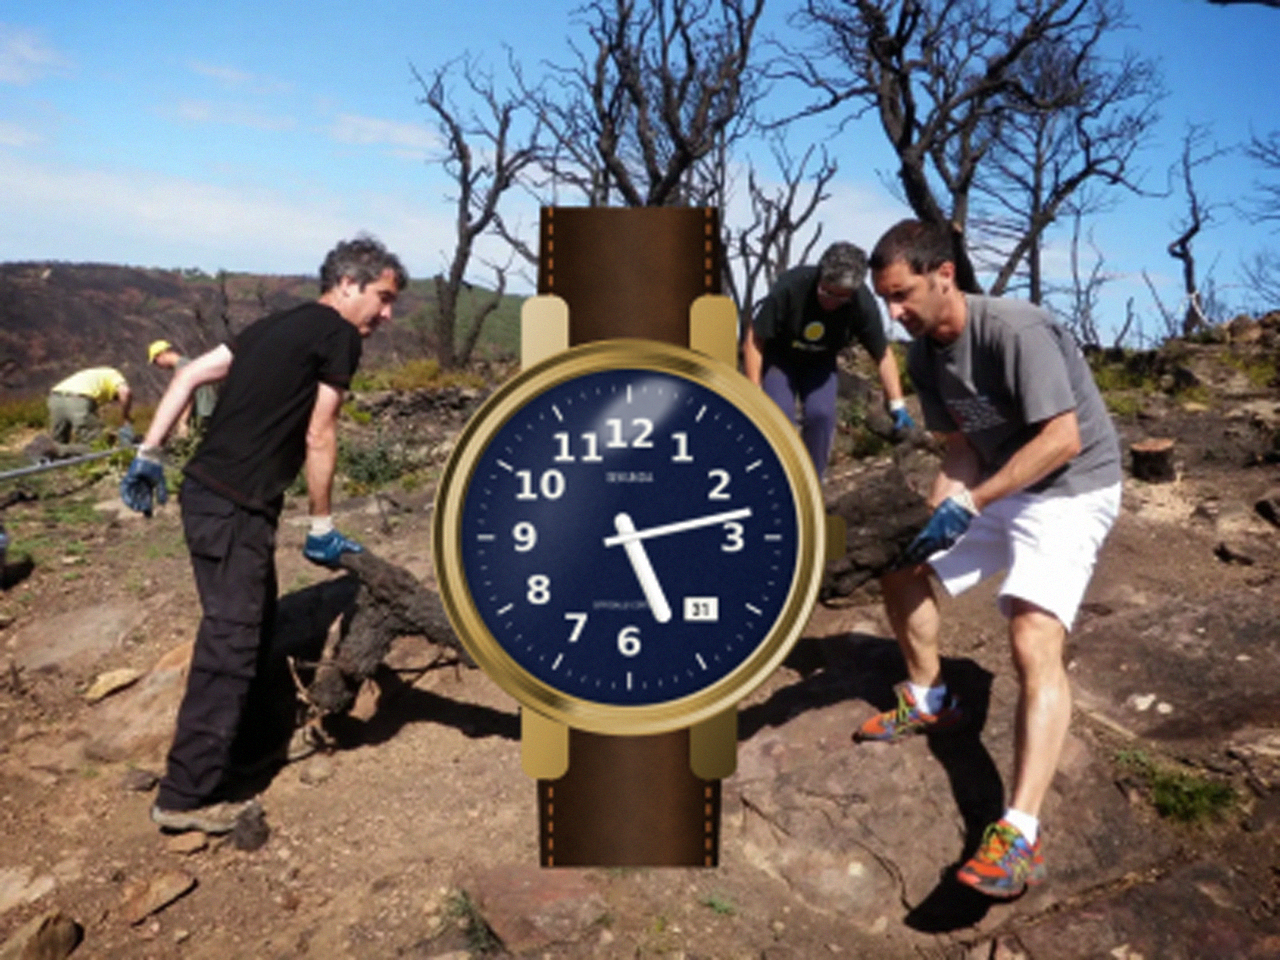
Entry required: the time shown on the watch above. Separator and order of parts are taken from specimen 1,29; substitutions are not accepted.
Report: 5,13
